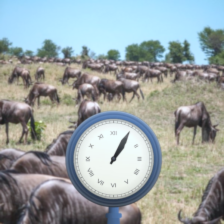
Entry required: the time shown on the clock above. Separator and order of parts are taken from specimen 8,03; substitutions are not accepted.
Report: 1,05
